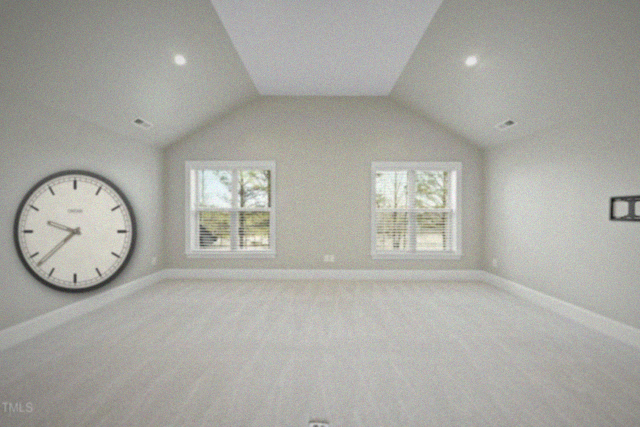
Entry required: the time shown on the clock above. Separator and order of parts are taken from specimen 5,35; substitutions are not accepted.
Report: 9,38
